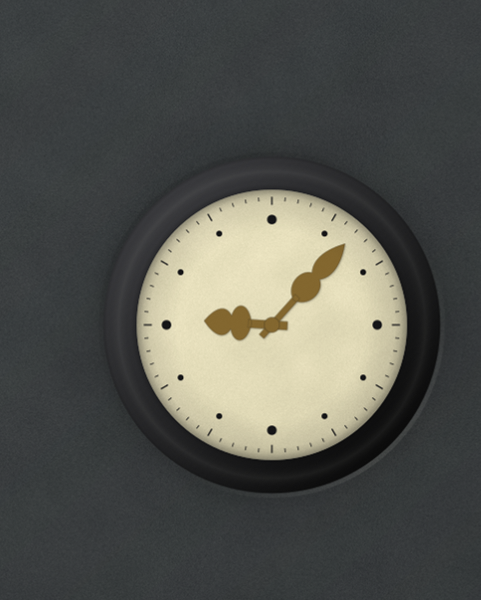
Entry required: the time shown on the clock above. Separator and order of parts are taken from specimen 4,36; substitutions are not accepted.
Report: 9,07
